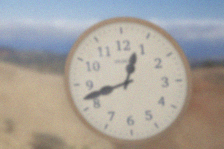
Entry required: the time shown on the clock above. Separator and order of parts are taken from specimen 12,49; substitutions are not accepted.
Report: 12,42
